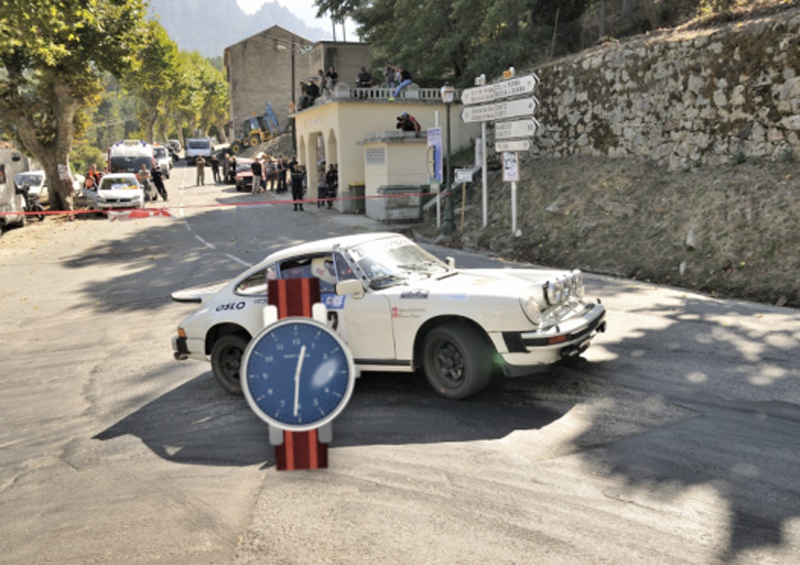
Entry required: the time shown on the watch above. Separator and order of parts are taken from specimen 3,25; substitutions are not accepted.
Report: 12,31
